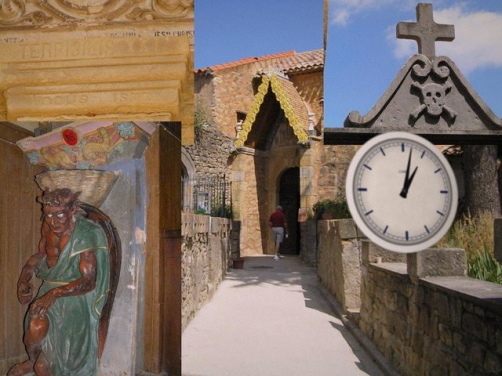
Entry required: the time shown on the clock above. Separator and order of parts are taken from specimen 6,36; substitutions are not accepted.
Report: 1,02
